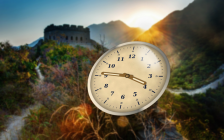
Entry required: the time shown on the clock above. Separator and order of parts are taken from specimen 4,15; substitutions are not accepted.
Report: 3,46
